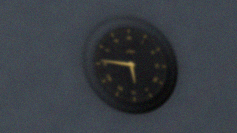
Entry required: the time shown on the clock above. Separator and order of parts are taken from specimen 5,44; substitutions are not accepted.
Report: 5,46
